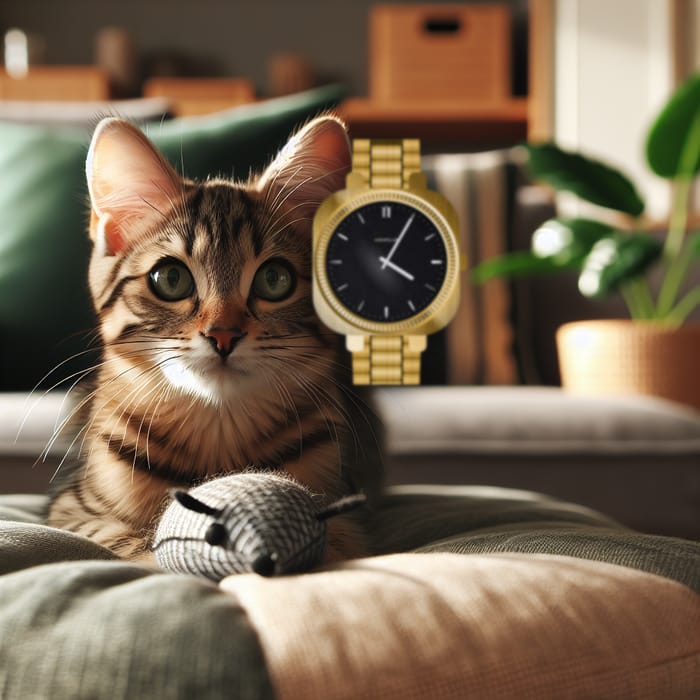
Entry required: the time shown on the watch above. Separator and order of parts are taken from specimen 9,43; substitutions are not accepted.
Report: 4,05
